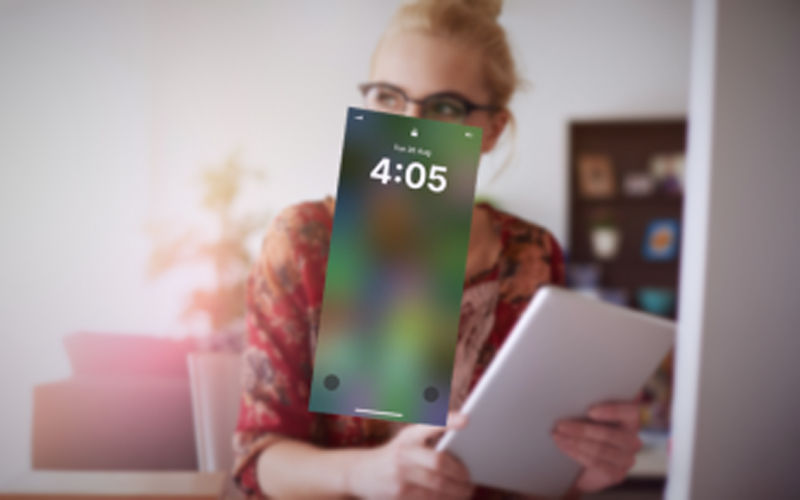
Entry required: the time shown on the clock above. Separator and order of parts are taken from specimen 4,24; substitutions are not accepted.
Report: 4,05
